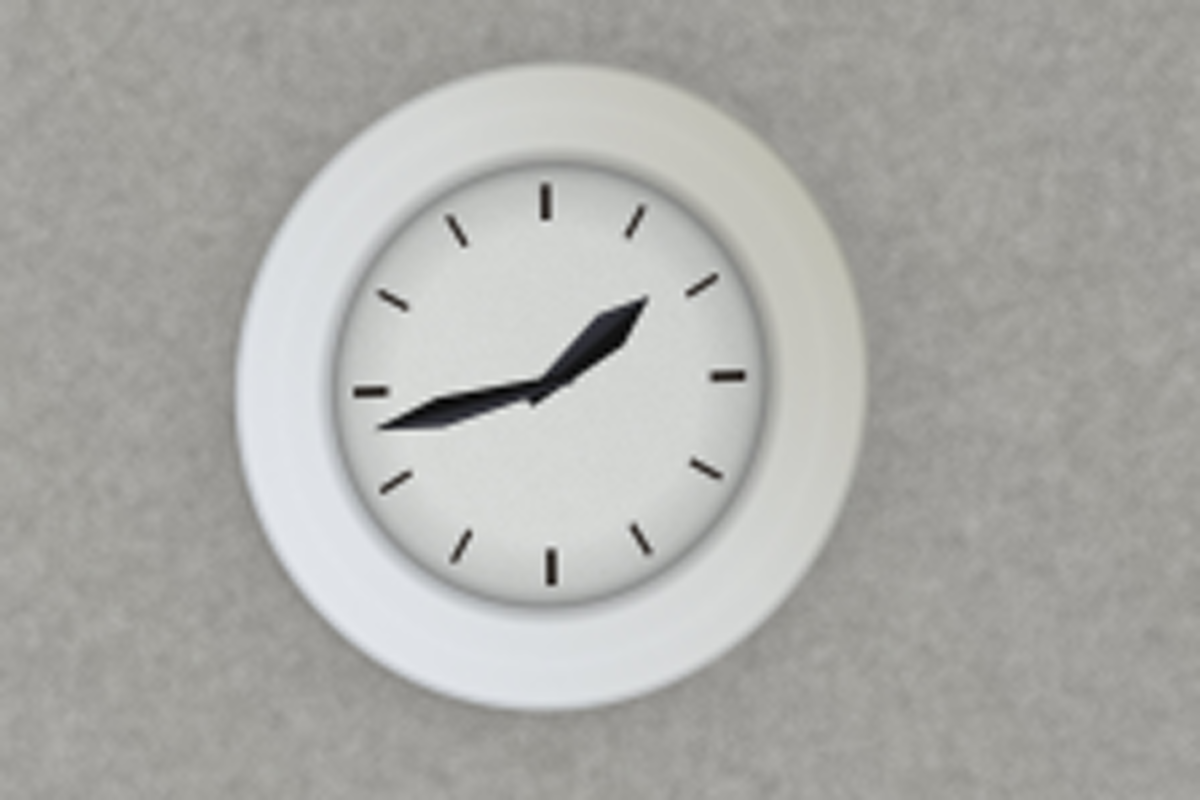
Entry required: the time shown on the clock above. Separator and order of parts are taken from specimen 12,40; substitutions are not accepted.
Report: 1,43
